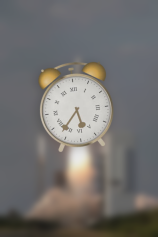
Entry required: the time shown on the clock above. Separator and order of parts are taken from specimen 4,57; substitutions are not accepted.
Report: 5,37
